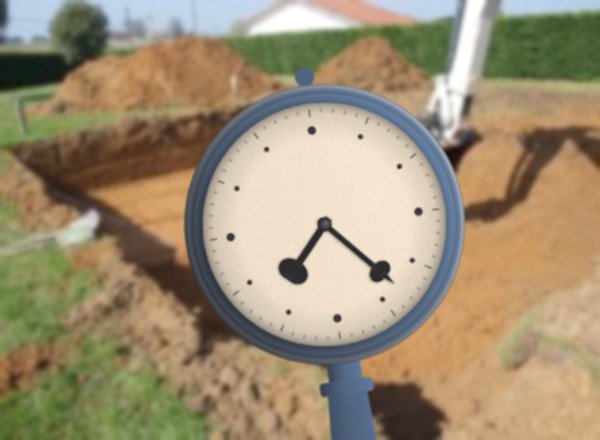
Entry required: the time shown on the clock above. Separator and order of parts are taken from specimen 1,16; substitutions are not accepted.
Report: 7,23
